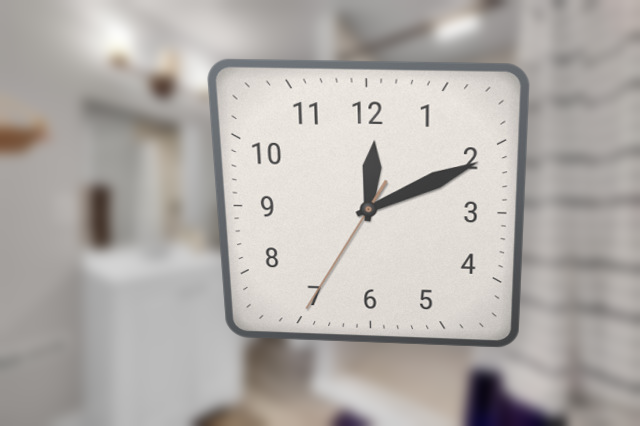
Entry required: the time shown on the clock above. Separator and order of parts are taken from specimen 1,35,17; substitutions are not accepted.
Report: 12,10,35
